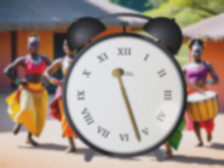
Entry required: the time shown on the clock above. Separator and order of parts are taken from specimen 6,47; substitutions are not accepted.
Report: 11,27
